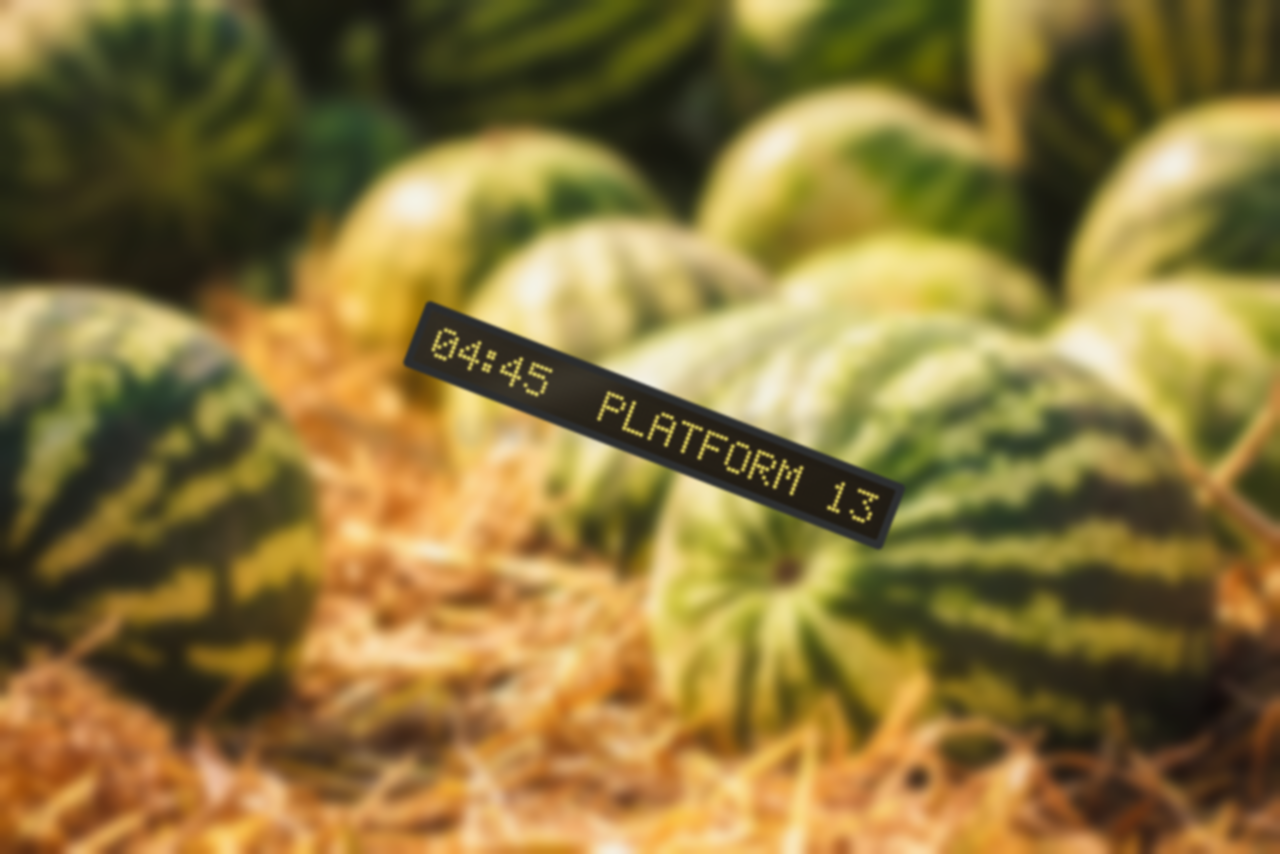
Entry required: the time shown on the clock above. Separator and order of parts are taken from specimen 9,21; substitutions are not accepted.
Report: 4,45
